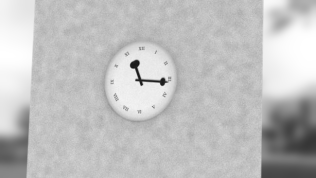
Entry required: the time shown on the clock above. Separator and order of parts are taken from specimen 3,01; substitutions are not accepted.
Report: 11,16
